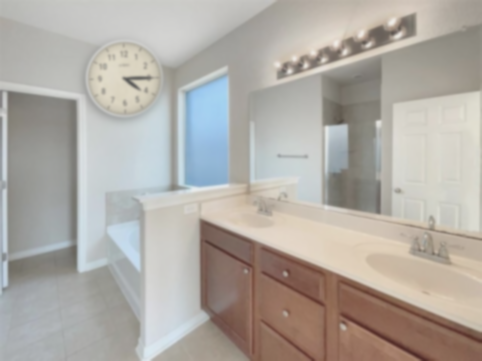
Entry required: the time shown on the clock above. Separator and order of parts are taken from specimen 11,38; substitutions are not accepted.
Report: 4,15
